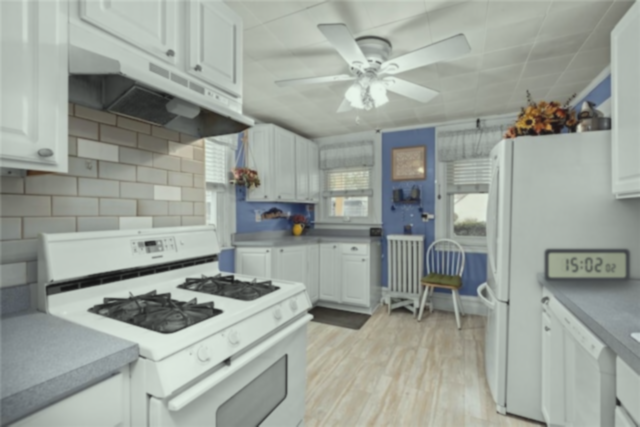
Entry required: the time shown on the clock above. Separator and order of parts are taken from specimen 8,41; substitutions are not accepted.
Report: 15,02
